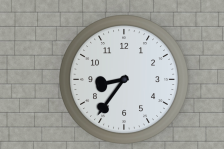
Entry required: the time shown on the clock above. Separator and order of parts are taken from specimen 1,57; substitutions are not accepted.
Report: 8,36
